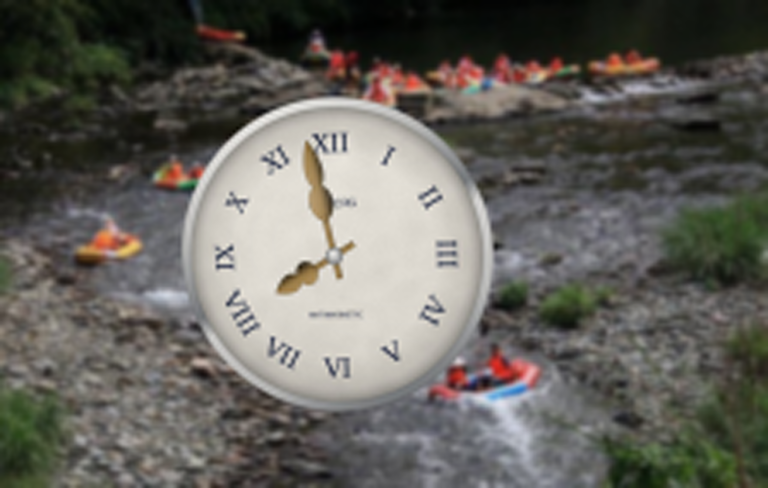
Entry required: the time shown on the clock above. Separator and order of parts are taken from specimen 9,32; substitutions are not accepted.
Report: 7,58
